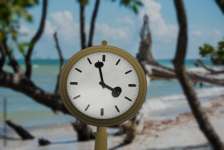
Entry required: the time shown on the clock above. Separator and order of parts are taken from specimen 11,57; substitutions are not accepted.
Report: 3,58
